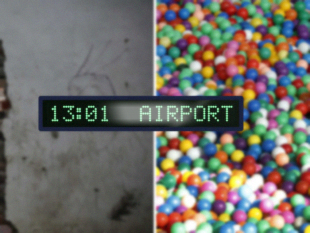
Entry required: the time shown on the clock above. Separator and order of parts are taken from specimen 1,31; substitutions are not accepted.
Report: 13,01
